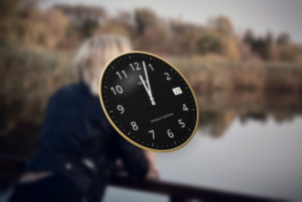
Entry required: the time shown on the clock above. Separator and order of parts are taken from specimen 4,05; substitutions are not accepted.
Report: 12,03
